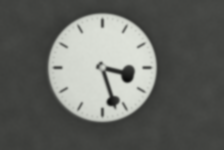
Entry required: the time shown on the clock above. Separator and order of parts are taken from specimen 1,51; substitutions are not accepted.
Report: 3,27
